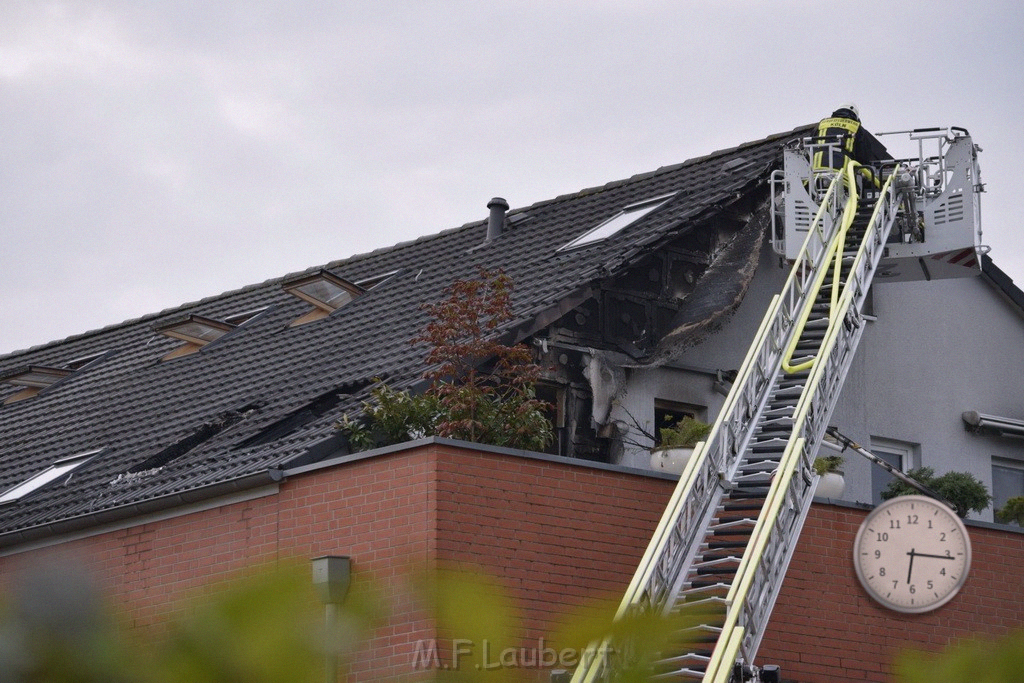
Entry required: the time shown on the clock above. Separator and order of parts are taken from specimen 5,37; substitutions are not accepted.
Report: 6,16
